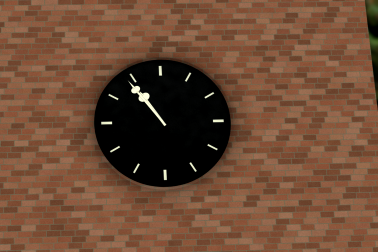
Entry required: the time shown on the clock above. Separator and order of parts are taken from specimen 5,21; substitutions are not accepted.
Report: 10,54
